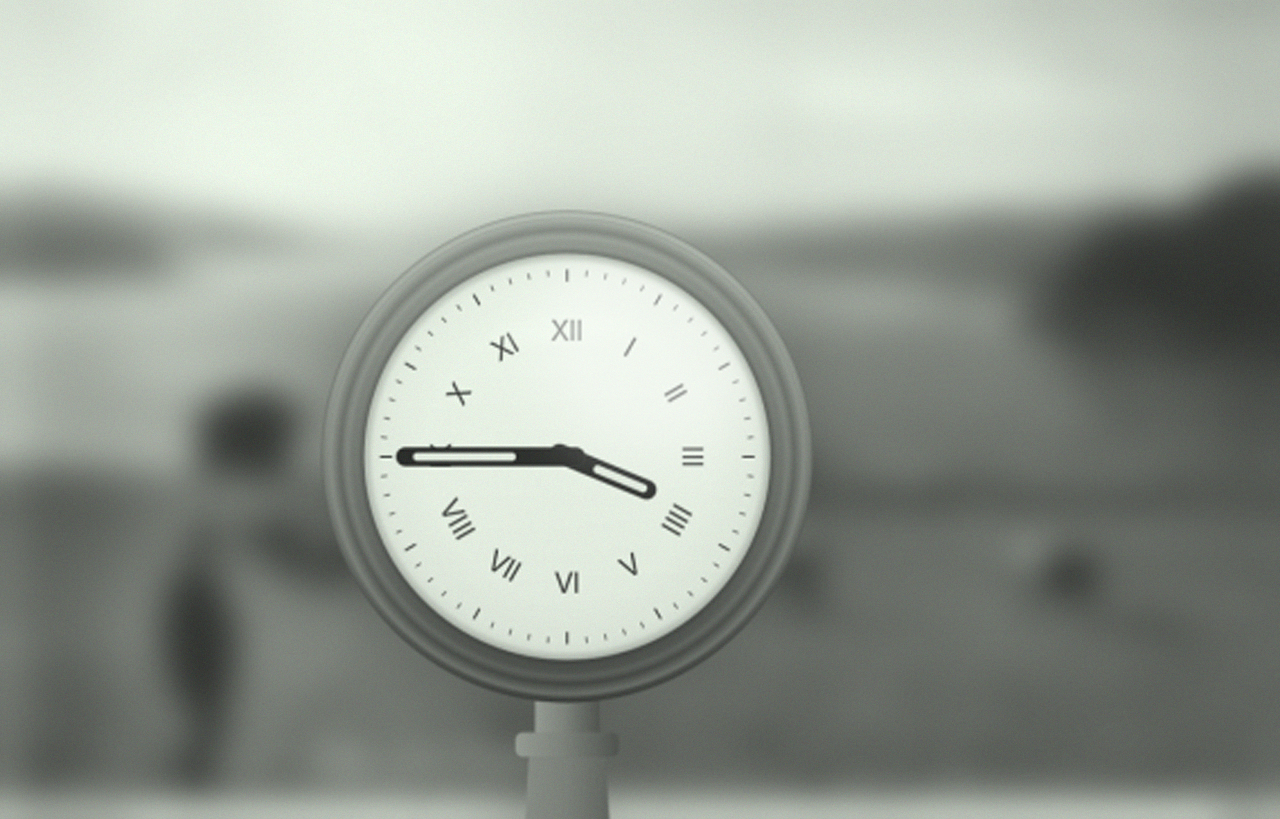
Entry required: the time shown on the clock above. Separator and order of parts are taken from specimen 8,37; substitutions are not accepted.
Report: 3,45
